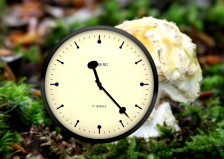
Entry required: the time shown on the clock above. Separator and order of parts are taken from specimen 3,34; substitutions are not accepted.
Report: 11,23
